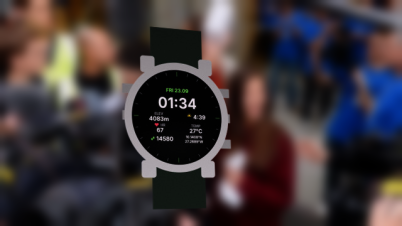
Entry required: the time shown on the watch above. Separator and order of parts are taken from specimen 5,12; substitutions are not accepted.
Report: 1,34
